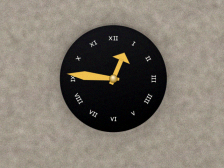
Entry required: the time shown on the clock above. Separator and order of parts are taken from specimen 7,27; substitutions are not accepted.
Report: 12,46
